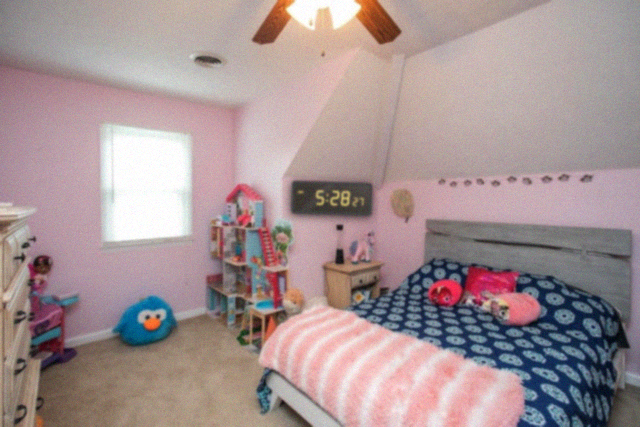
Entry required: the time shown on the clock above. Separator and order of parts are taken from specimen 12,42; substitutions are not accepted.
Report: 5,28
